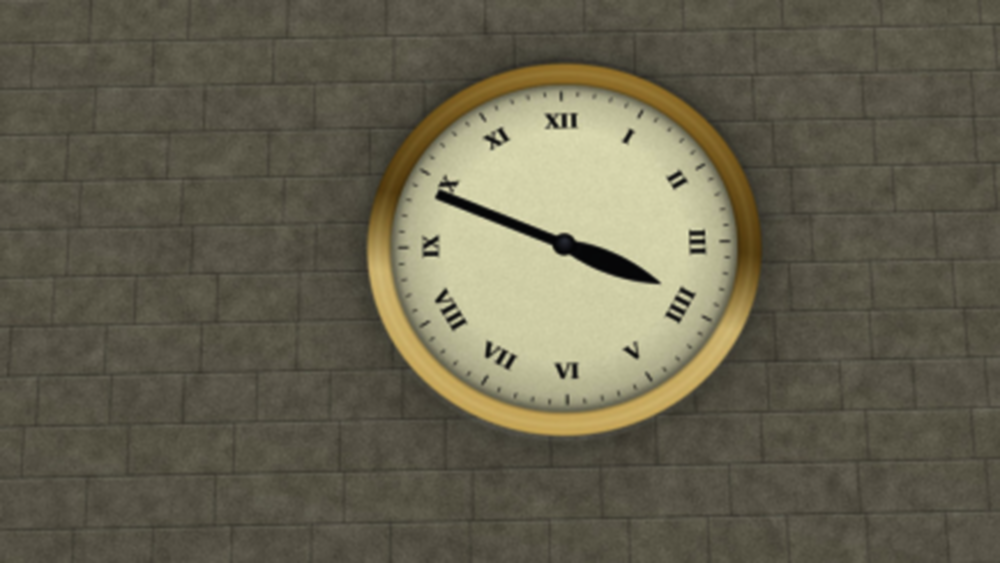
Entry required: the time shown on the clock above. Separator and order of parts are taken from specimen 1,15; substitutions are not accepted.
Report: 3,49
